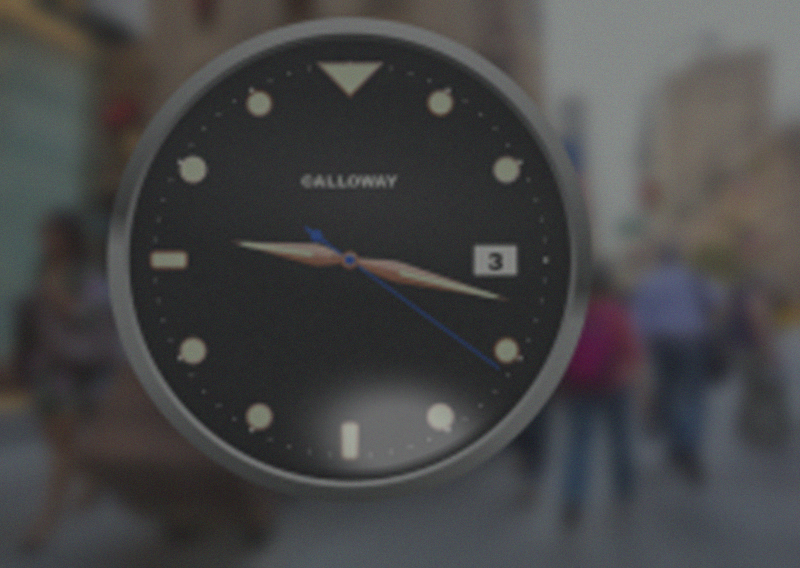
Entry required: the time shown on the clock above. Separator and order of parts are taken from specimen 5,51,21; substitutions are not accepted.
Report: 9,17,21
